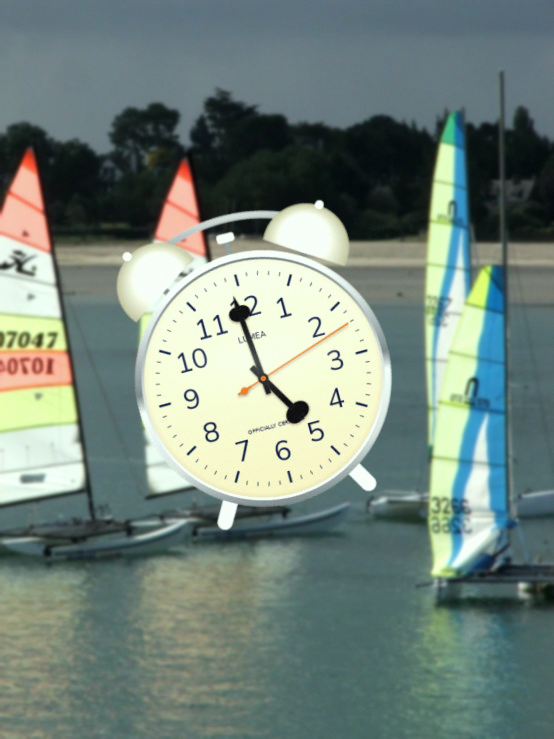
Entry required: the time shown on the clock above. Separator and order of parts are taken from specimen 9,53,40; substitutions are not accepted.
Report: 4,59,12
